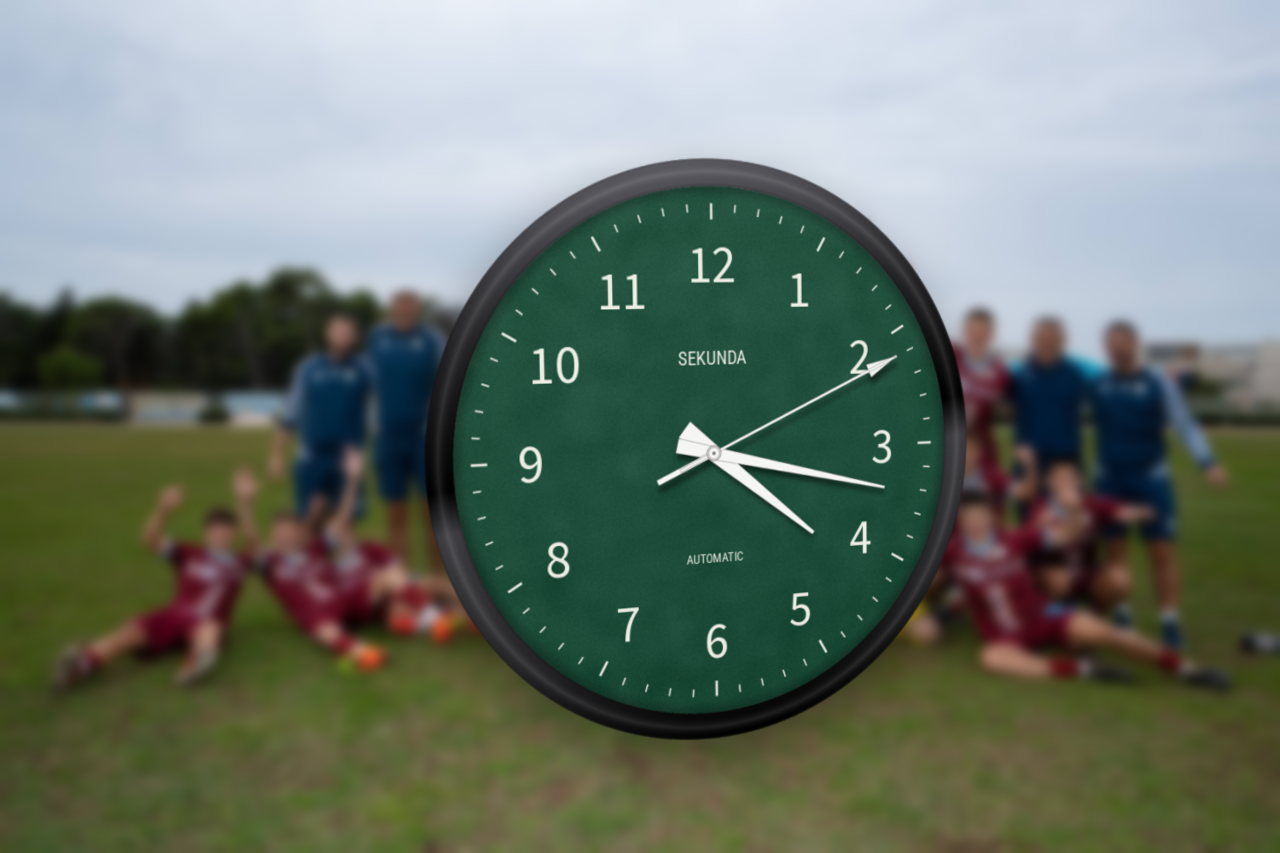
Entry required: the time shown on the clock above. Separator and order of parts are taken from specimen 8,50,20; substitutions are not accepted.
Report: 4,17,11
